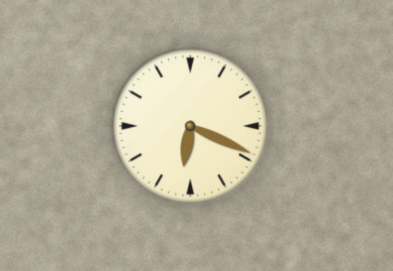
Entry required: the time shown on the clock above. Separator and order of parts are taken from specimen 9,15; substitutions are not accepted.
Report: 6,19
